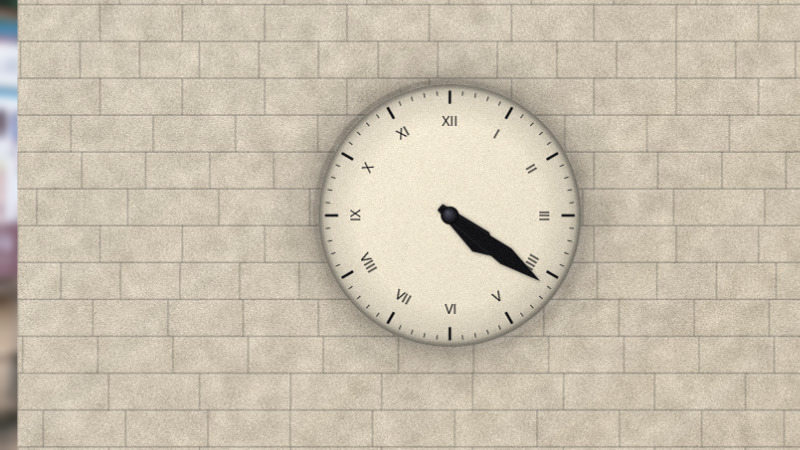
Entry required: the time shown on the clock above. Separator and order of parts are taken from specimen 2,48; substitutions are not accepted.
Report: 4,21
